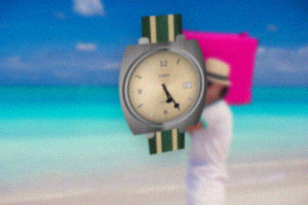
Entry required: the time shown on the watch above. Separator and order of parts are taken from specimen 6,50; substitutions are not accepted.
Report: 5,25
